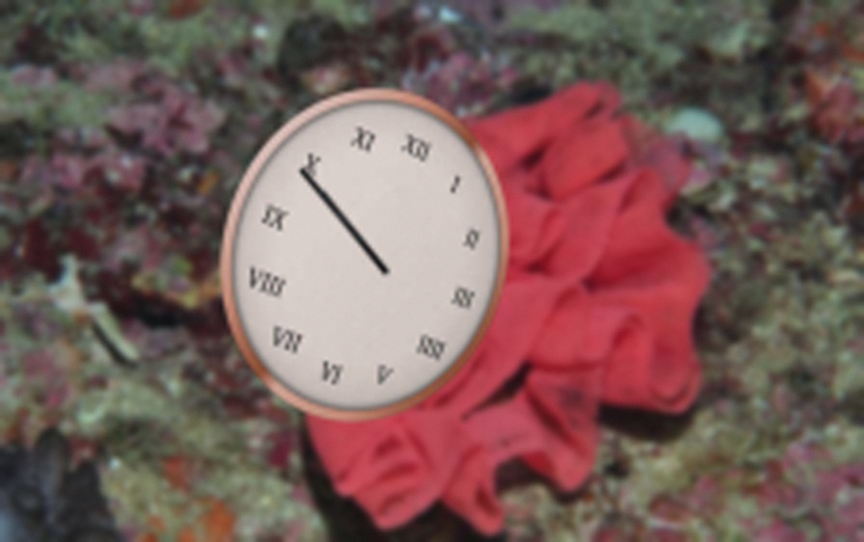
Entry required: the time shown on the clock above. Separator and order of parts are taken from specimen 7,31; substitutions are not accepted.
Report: 9,49
